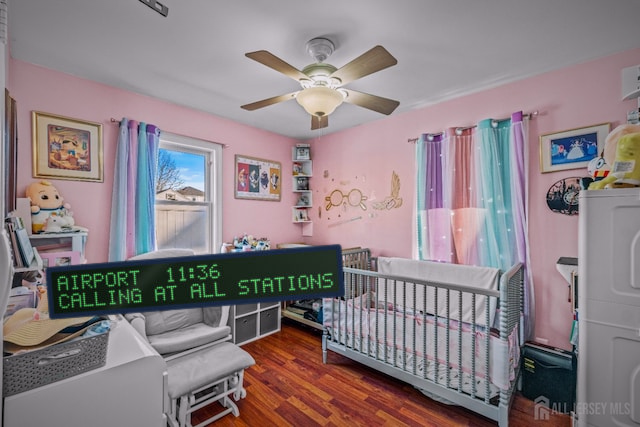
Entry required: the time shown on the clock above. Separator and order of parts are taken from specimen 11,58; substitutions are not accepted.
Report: 11,36
